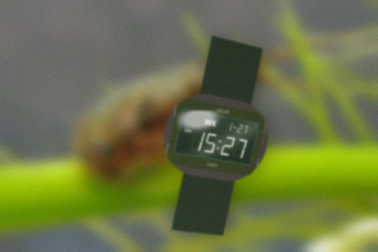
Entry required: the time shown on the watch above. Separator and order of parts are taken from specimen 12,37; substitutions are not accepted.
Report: 15,27
